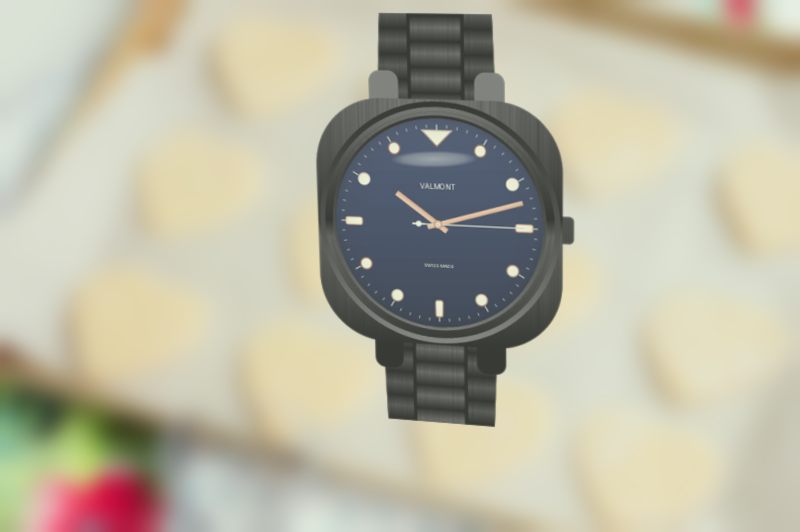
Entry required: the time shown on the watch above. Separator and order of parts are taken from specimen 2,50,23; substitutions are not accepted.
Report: 10,12,15
